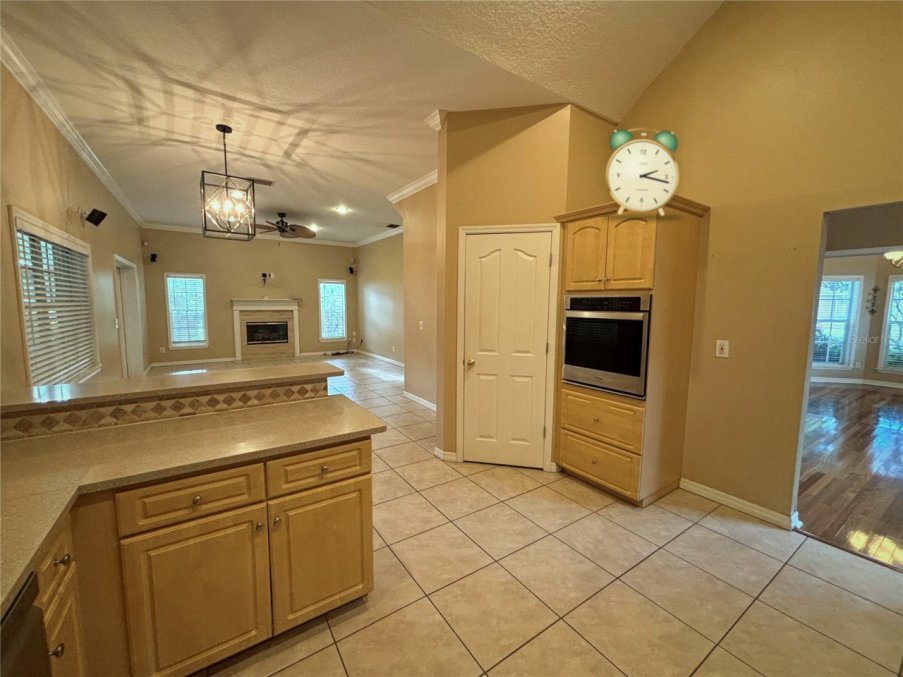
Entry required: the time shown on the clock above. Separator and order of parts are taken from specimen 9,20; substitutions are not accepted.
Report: 2,17
